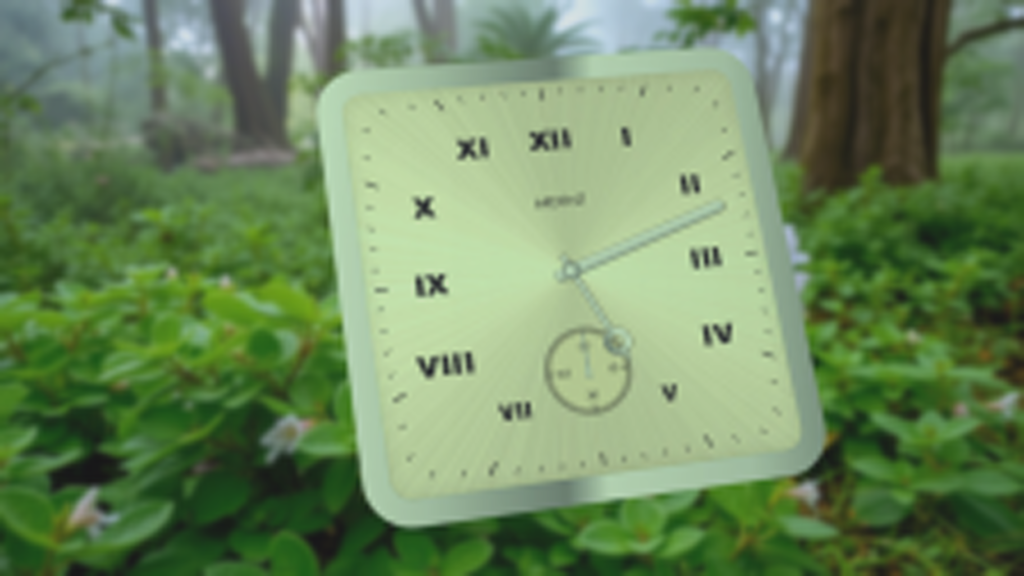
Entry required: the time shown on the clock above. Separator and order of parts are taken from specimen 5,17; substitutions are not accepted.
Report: 5,12
